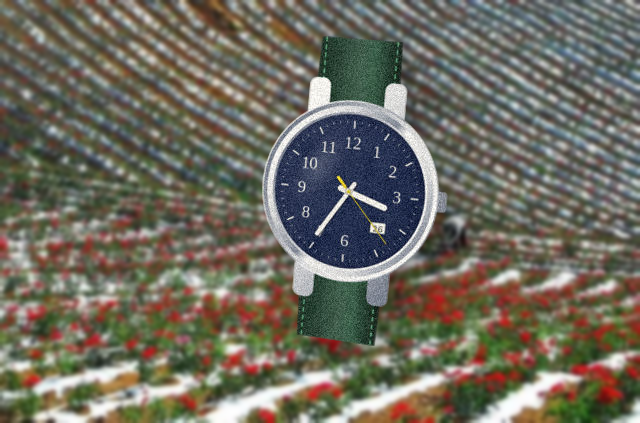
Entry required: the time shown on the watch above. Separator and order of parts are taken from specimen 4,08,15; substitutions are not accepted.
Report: 3,35,23
